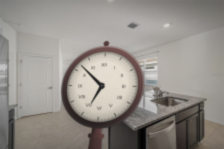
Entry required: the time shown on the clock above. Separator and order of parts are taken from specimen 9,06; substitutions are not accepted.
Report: 6,52
